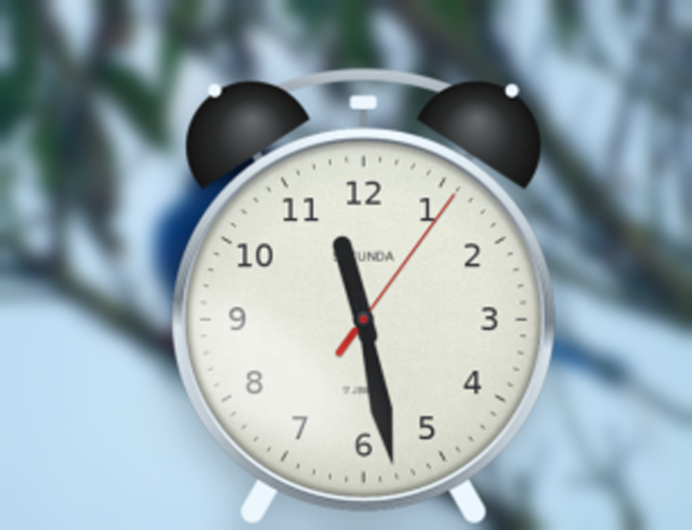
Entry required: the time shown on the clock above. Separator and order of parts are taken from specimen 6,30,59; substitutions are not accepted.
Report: 11,28,06
